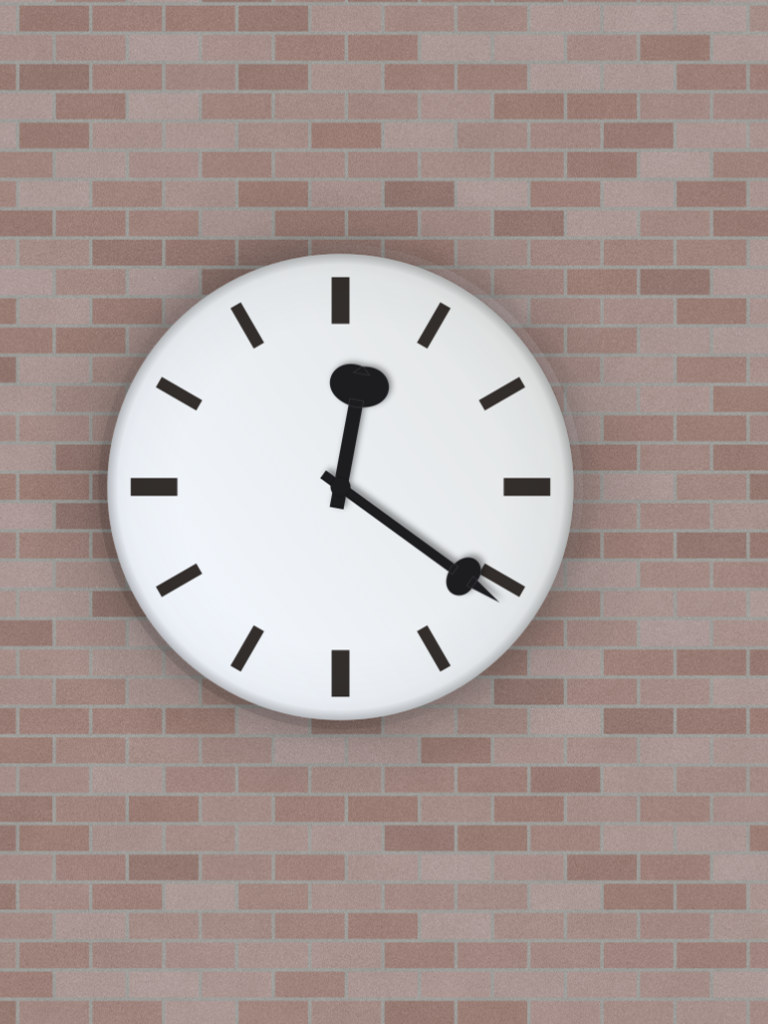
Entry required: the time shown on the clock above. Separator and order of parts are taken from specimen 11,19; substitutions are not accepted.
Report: 12,21
